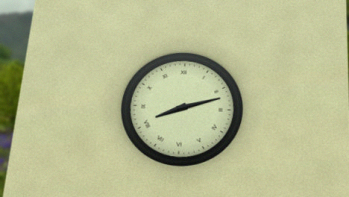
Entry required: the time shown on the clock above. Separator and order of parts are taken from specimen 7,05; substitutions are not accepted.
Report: 8,12
